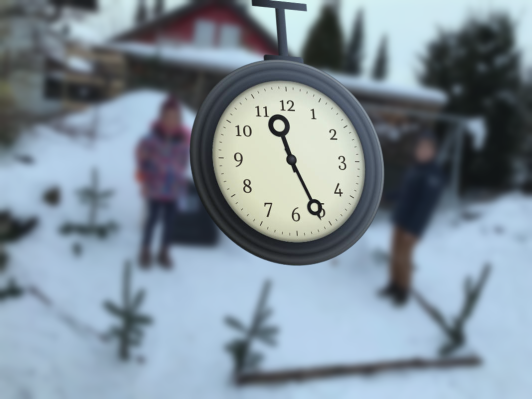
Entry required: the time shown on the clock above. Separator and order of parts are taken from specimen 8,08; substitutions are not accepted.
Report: 11,26
